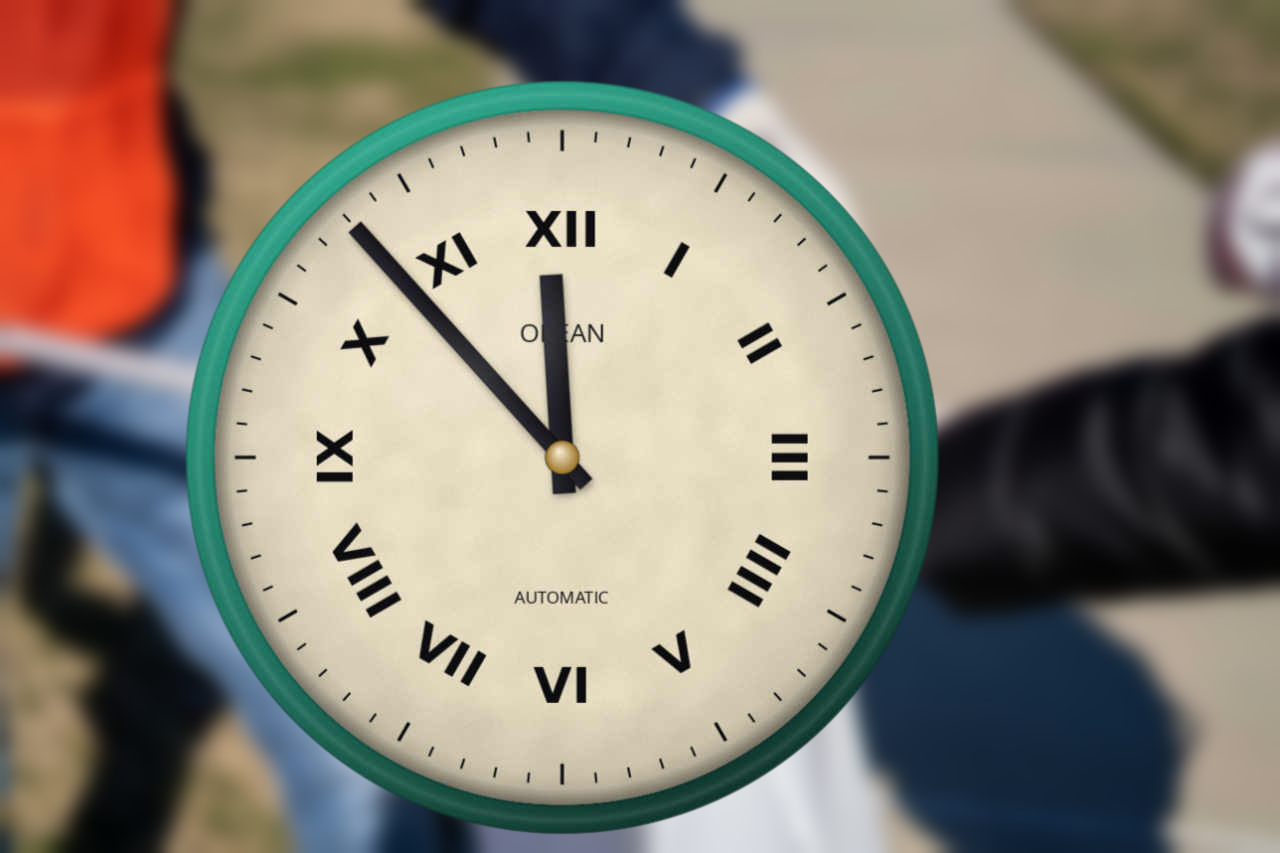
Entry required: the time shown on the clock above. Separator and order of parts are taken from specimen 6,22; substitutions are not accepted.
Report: 11,53
